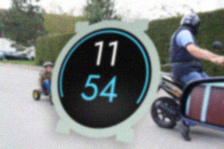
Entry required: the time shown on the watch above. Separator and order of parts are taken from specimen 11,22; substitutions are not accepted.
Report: 11,54
